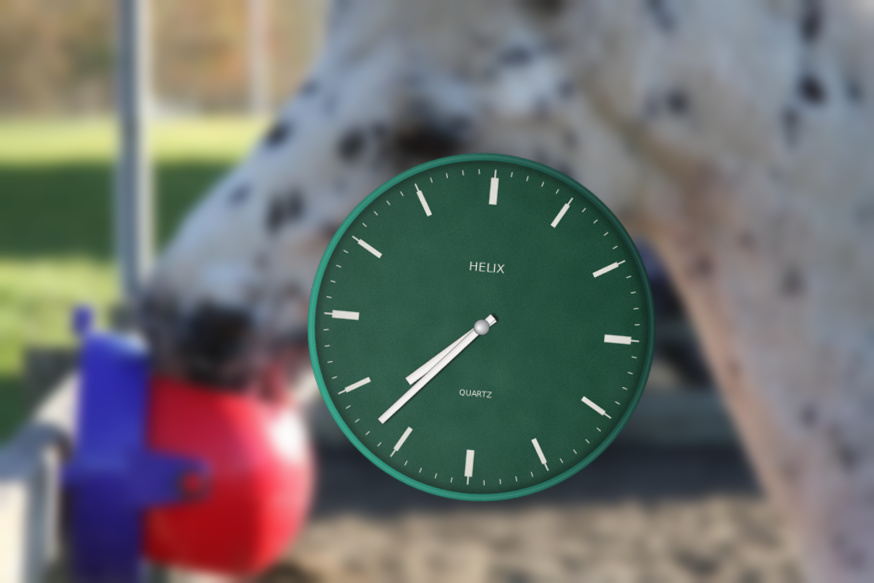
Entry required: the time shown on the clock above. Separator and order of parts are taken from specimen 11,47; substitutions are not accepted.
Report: 7,37
